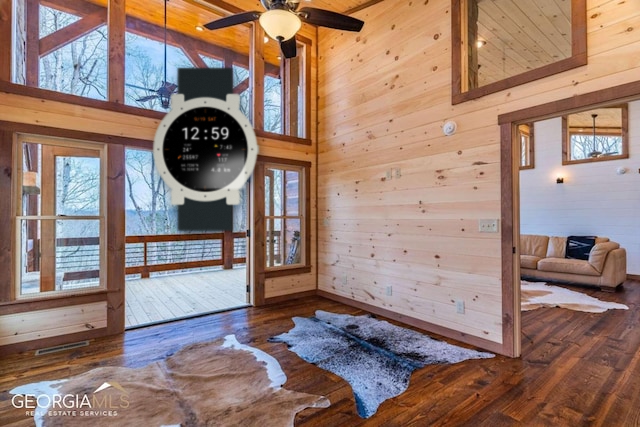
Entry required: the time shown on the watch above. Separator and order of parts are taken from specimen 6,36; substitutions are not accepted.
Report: 12,59
